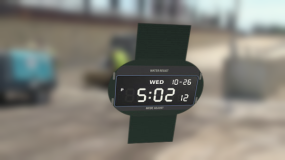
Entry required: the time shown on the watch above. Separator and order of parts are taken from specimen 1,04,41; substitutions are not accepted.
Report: 5,02,12
